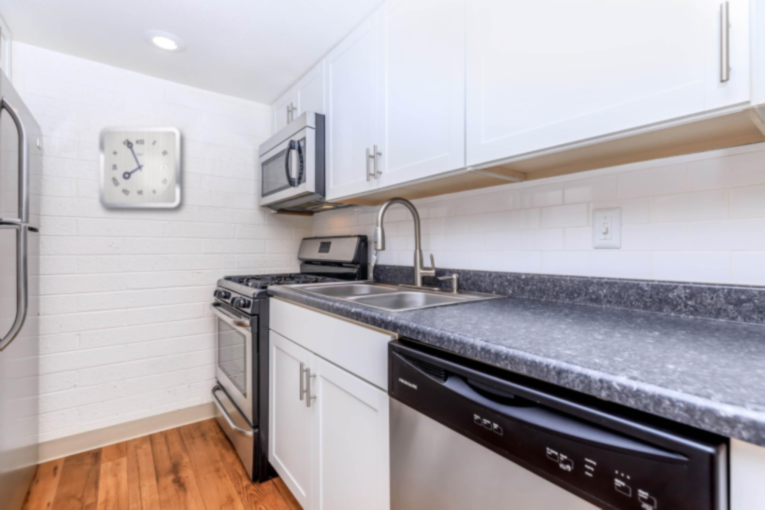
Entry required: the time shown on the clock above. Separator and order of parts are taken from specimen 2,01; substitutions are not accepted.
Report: 7,56
